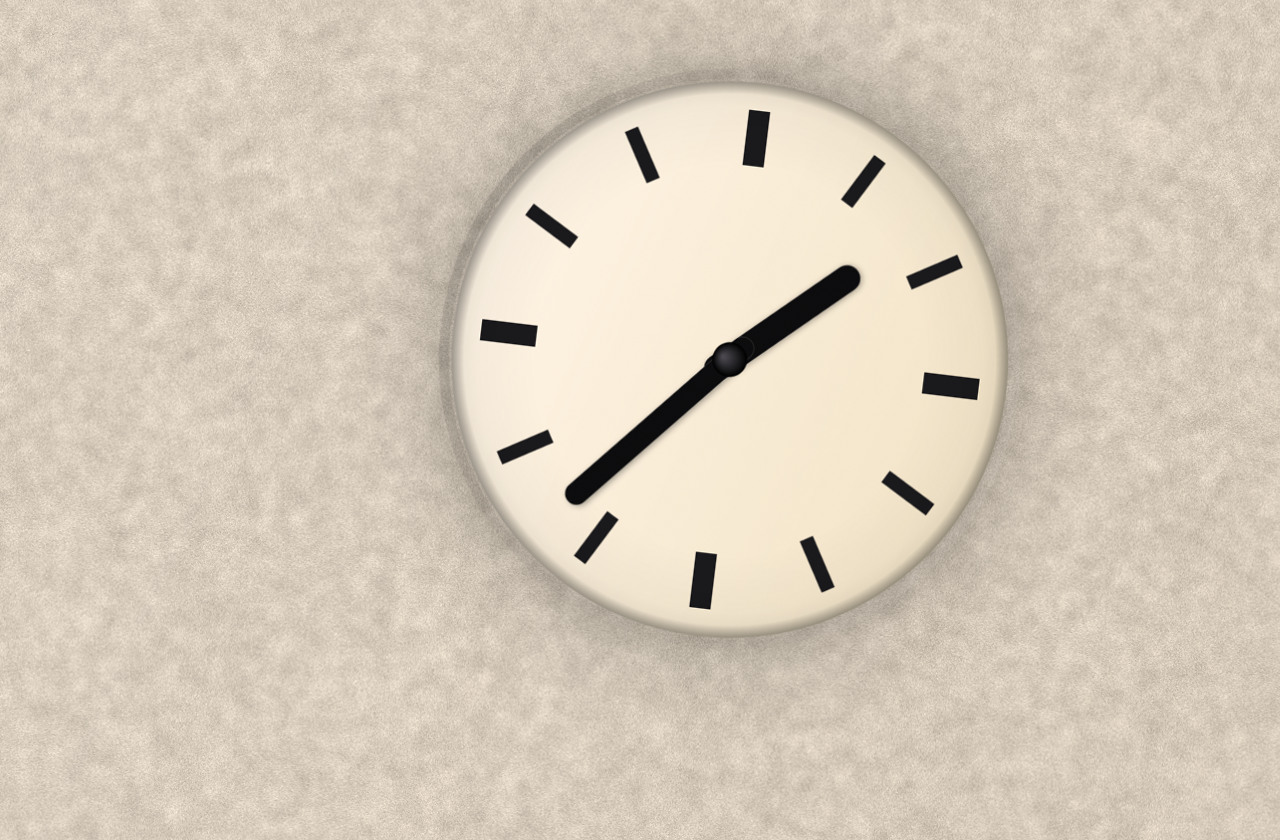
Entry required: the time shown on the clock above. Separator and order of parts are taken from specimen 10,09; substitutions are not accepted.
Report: 1,37
